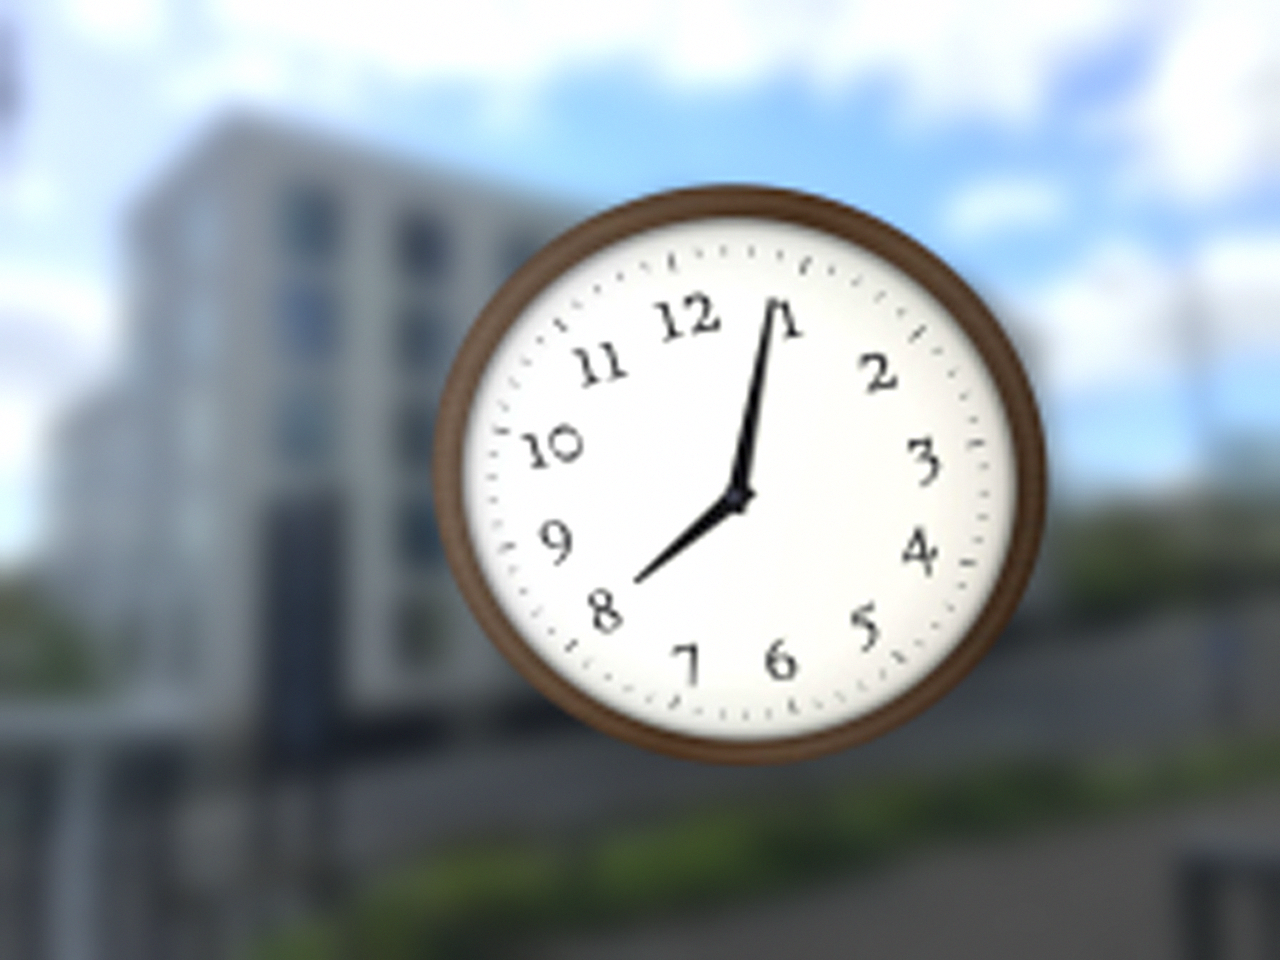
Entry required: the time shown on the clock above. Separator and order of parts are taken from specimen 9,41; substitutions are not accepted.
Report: 8,04
